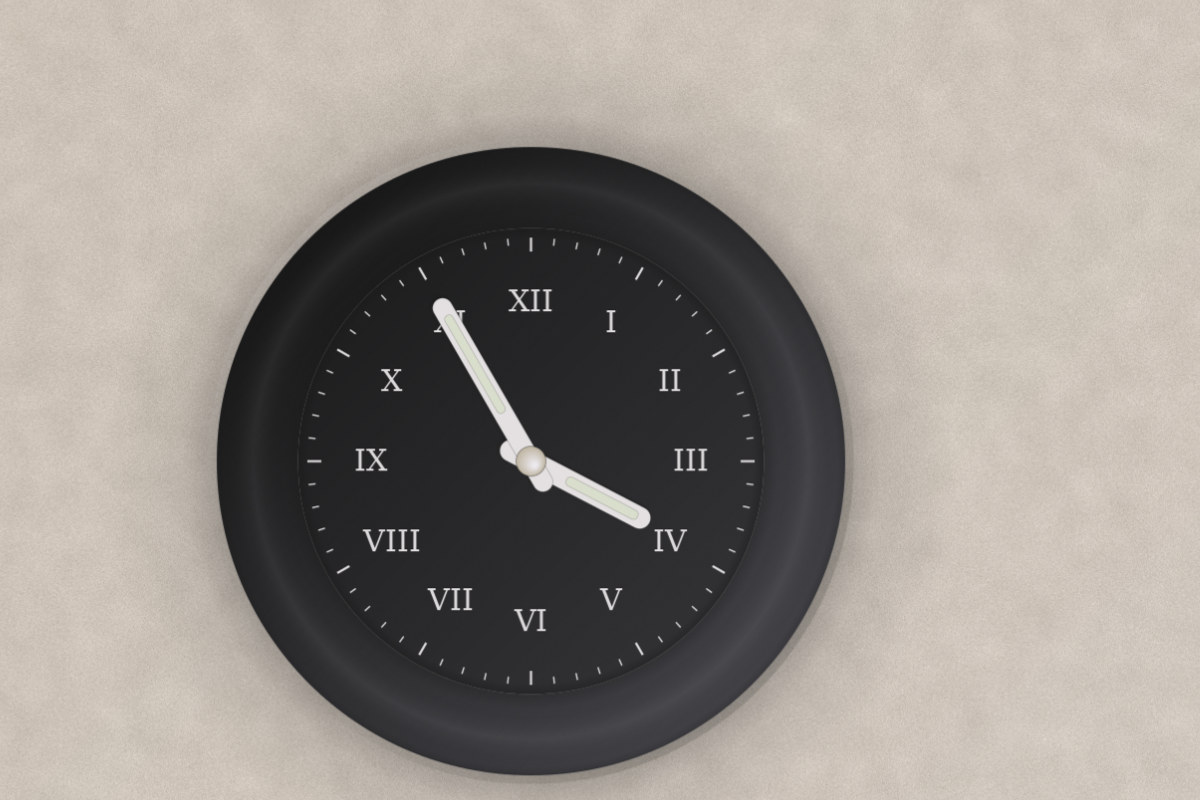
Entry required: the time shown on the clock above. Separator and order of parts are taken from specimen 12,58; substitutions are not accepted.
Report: 3,55
